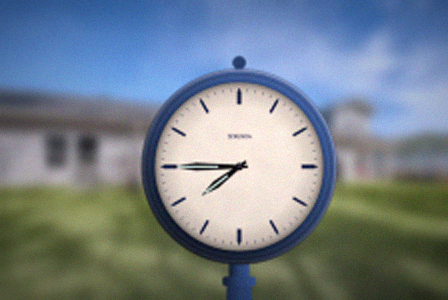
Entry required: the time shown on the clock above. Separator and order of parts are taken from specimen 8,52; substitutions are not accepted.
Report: 7,45
